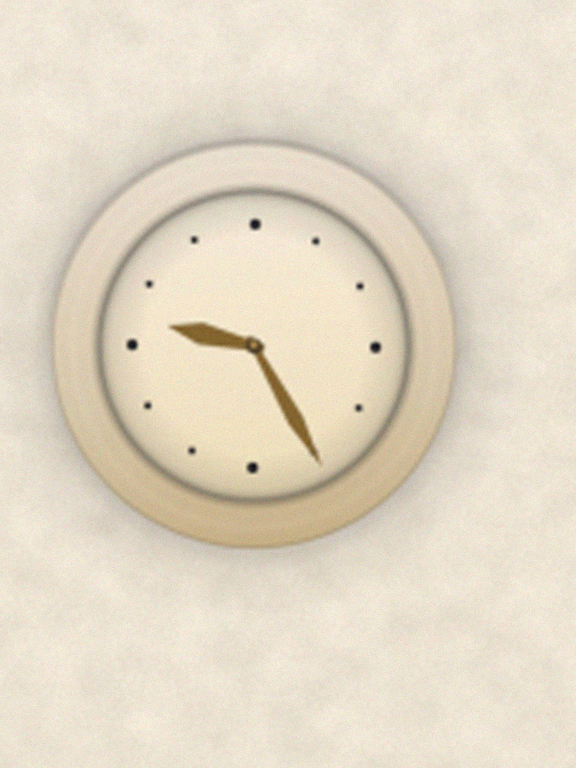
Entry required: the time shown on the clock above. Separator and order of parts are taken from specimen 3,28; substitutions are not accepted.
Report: 9,25
